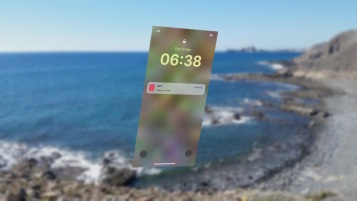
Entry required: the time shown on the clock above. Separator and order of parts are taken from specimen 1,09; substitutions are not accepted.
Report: 6,38
